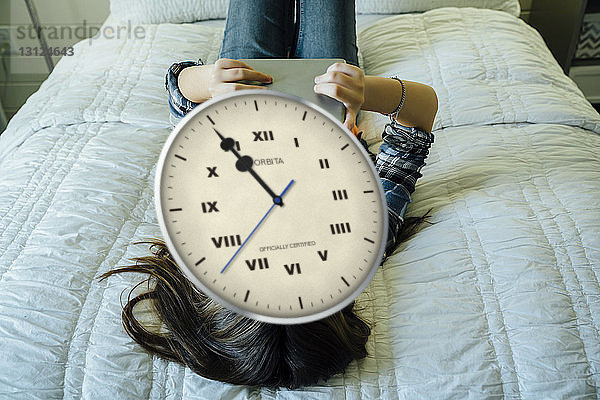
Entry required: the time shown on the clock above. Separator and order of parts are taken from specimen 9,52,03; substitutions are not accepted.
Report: 10,54,38
